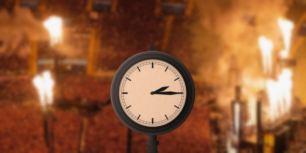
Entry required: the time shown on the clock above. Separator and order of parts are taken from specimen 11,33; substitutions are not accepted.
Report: 2,15
